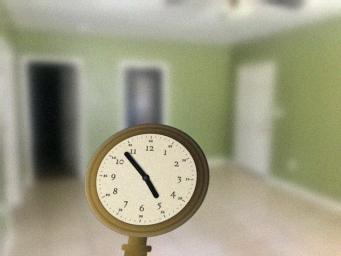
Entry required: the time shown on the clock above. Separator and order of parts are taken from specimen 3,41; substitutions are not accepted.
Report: 4,53
